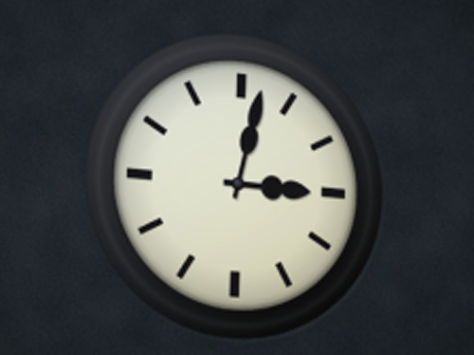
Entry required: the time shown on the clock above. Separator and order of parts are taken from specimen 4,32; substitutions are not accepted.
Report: 3,02
